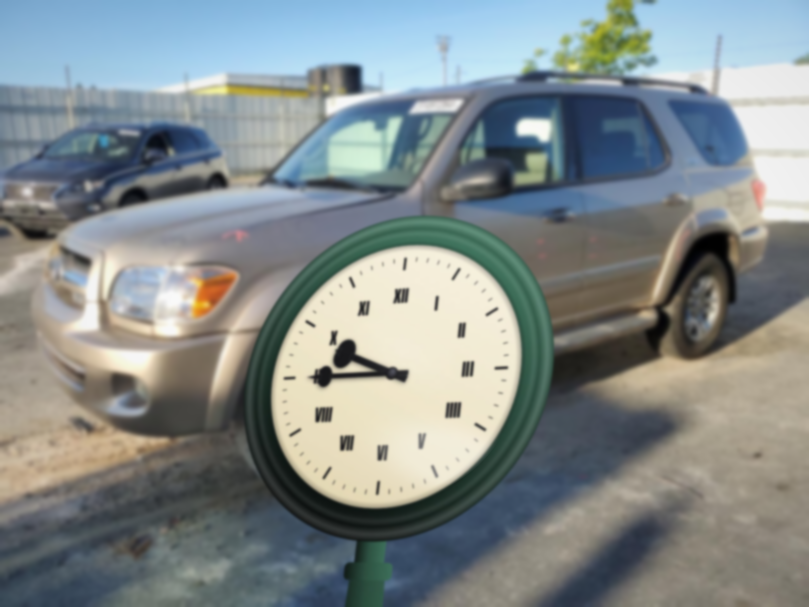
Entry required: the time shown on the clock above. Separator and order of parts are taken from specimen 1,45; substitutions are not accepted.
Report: 9,45
